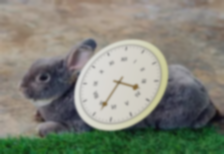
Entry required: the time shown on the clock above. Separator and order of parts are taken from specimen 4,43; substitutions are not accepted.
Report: 3,34
